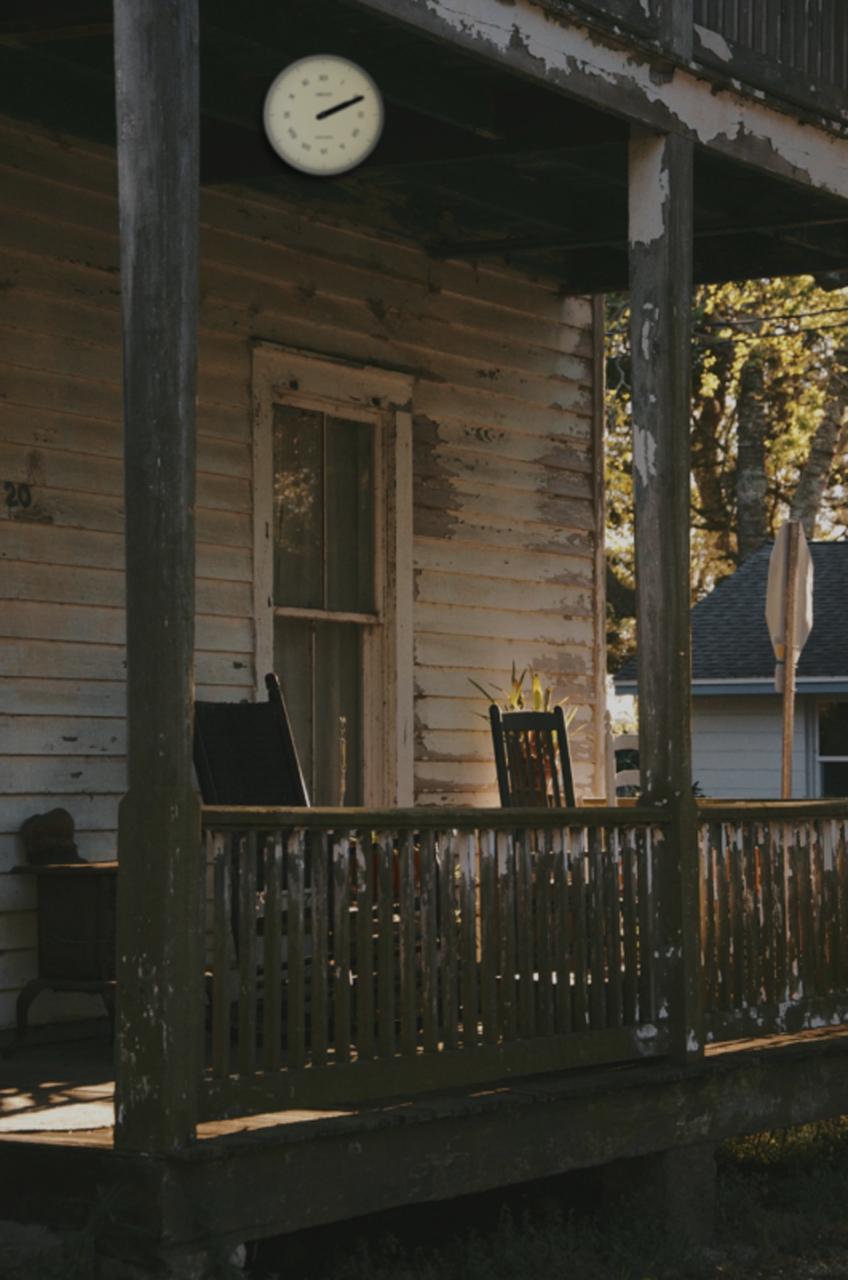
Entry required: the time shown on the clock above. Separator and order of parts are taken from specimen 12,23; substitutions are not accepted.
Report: 2,11
